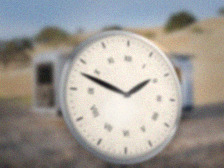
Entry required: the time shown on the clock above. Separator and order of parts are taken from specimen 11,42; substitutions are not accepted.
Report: 1,48
